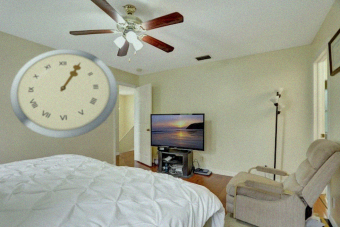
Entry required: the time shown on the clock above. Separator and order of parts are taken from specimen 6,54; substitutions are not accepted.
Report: 1,05
